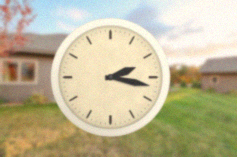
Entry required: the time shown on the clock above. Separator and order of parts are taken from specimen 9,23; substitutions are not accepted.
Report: 2,17
